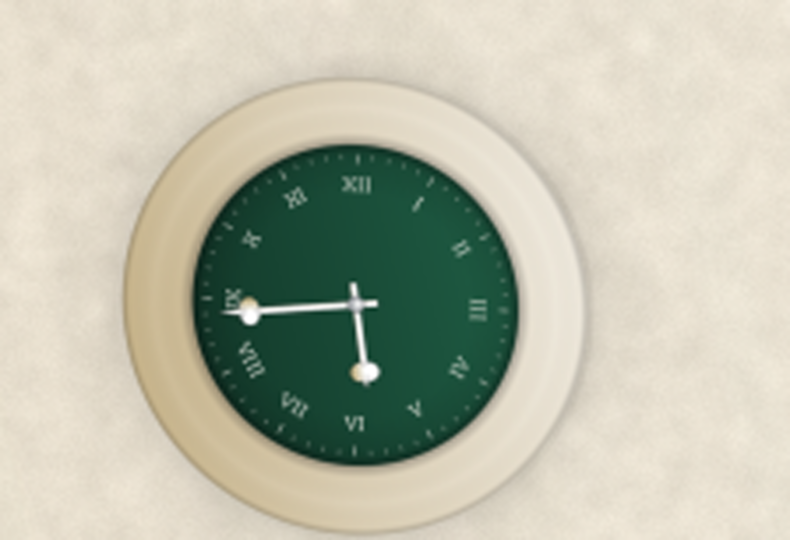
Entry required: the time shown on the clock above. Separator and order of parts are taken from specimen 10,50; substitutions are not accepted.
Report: 5,44
